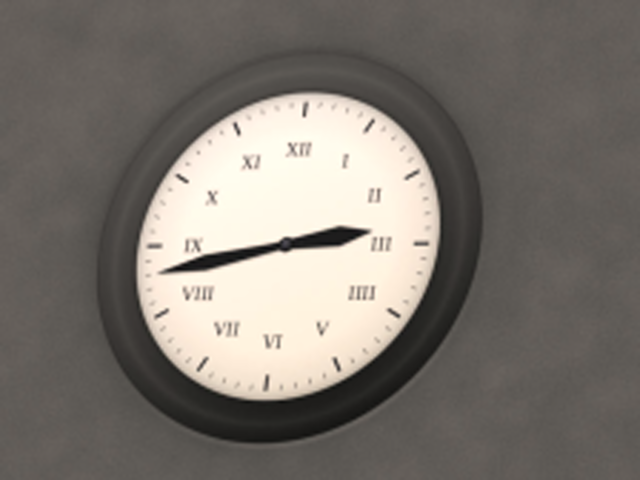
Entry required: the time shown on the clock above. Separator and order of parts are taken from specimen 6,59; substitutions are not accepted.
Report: 2,43
